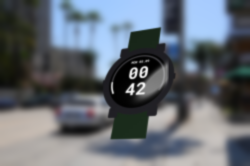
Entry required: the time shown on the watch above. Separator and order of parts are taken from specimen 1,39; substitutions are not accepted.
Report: 0,42
